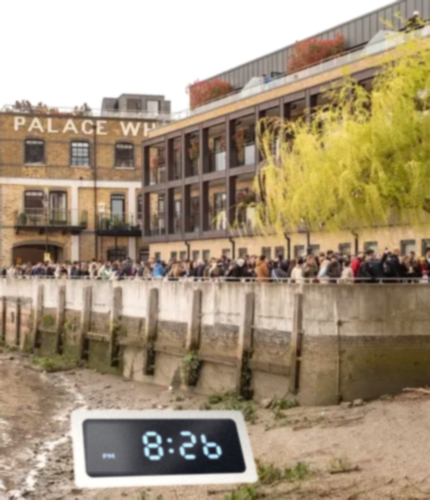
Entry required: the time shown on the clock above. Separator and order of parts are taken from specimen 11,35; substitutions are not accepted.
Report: 8,26
